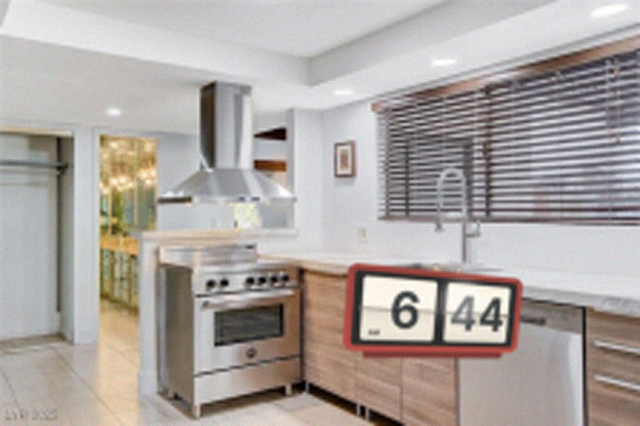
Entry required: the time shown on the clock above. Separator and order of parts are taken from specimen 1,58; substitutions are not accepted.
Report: 6,44
